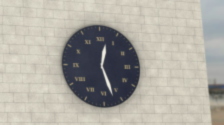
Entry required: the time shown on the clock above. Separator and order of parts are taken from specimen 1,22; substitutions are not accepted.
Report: 12,27
